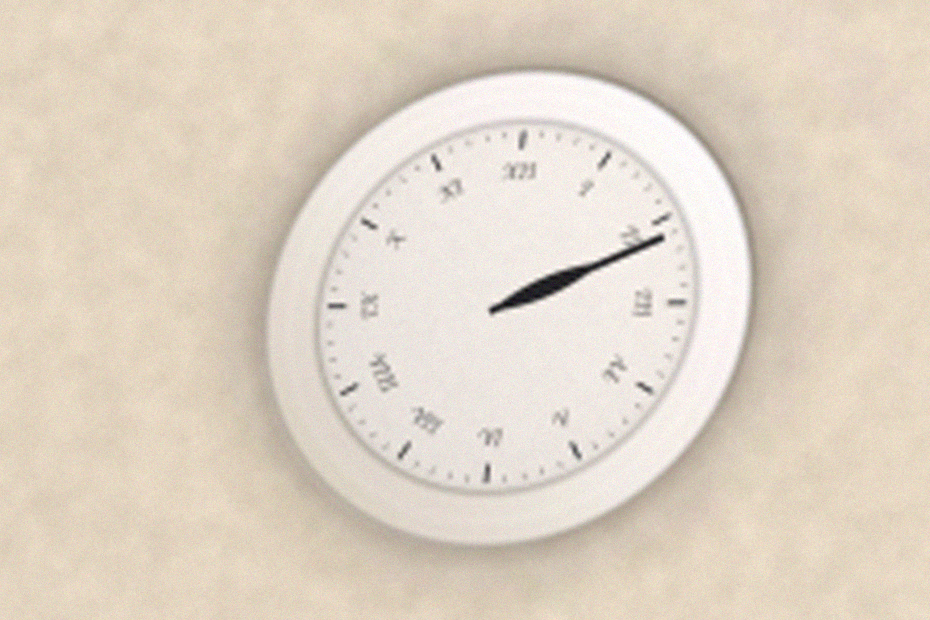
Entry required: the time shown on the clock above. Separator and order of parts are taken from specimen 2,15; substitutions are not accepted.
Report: 2,11
